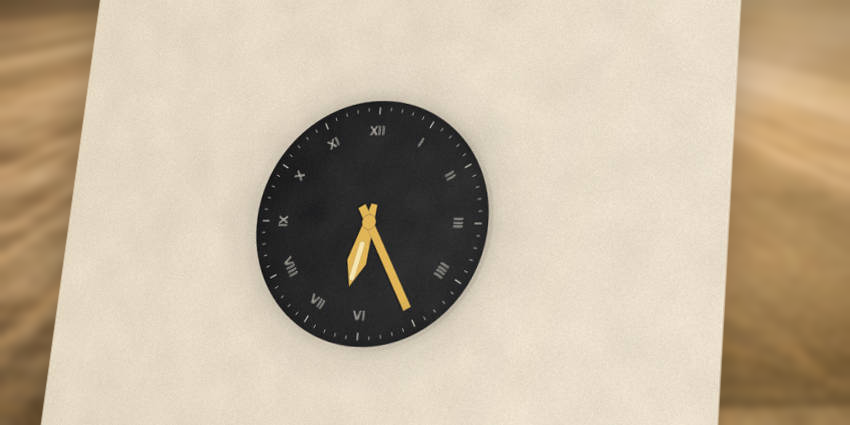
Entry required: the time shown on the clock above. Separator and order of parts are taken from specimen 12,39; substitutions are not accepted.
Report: 6,25
